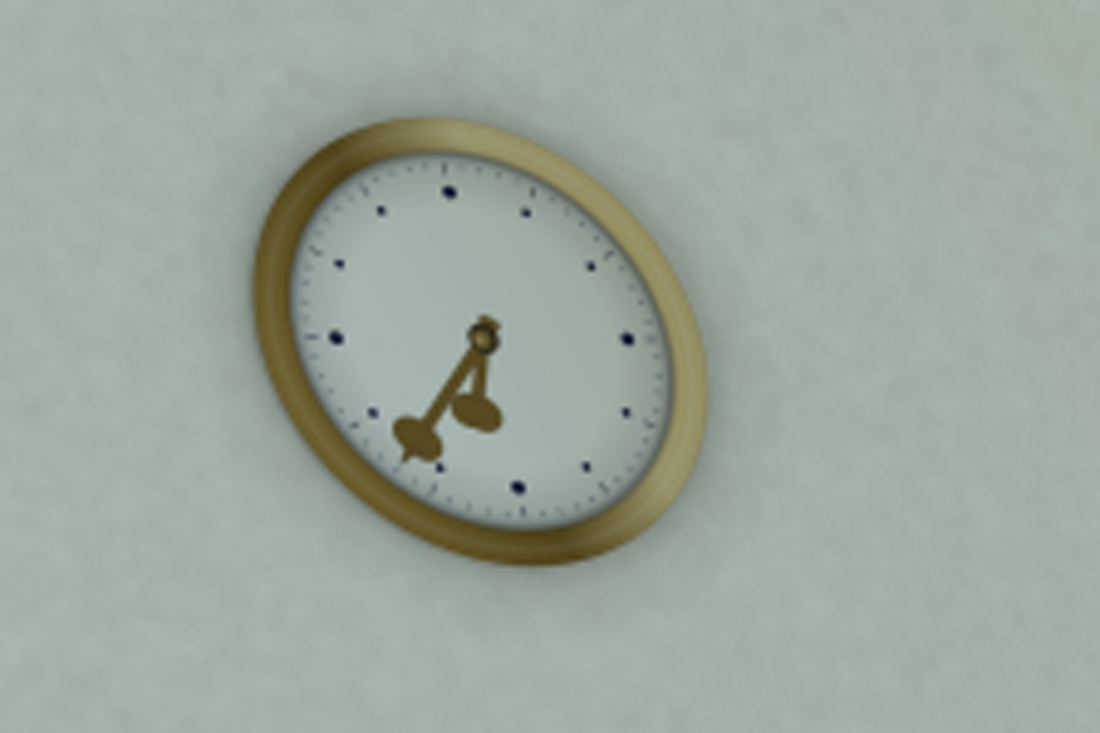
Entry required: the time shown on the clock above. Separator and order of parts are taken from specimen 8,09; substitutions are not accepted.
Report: 6,37
